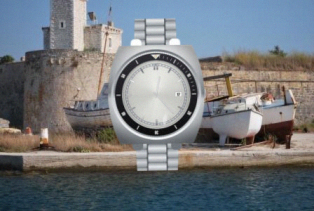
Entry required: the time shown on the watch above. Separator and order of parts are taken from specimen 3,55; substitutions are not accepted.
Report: 12,23
